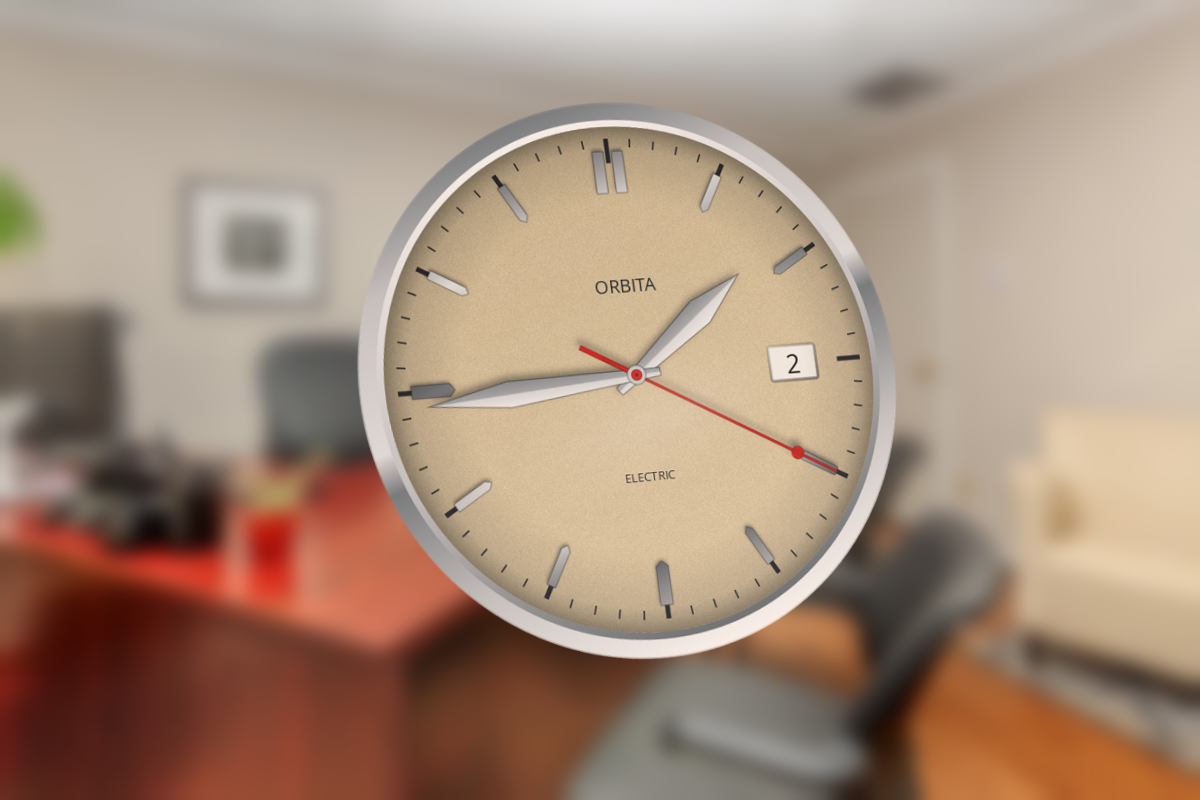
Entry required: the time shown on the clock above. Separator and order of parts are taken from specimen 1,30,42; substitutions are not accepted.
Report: 1,44,20
